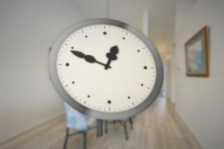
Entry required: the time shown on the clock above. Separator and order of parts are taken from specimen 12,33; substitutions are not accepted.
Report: 12,49
